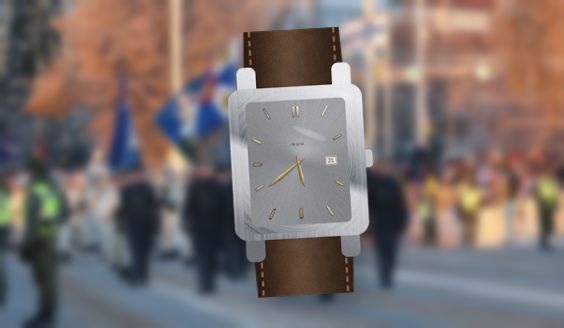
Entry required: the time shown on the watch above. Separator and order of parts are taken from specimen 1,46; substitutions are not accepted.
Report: 5,39
